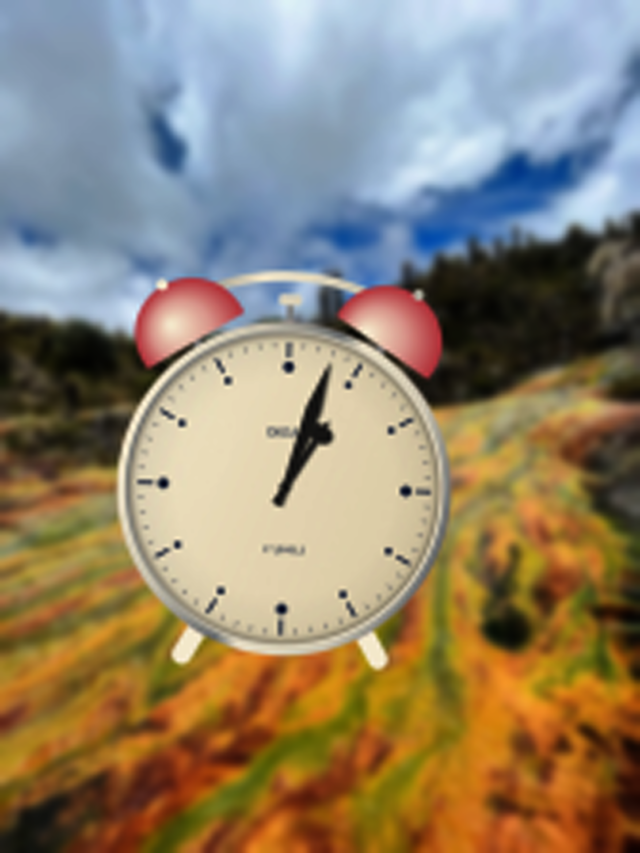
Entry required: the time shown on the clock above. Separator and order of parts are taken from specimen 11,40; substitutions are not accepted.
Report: 1,03
